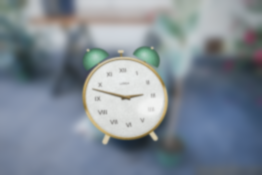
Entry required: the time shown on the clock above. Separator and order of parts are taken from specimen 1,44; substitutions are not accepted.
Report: 2,48
